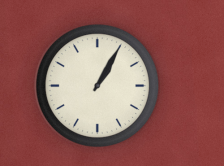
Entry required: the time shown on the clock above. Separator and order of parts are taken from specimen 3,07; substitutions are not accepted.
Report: 1,05
